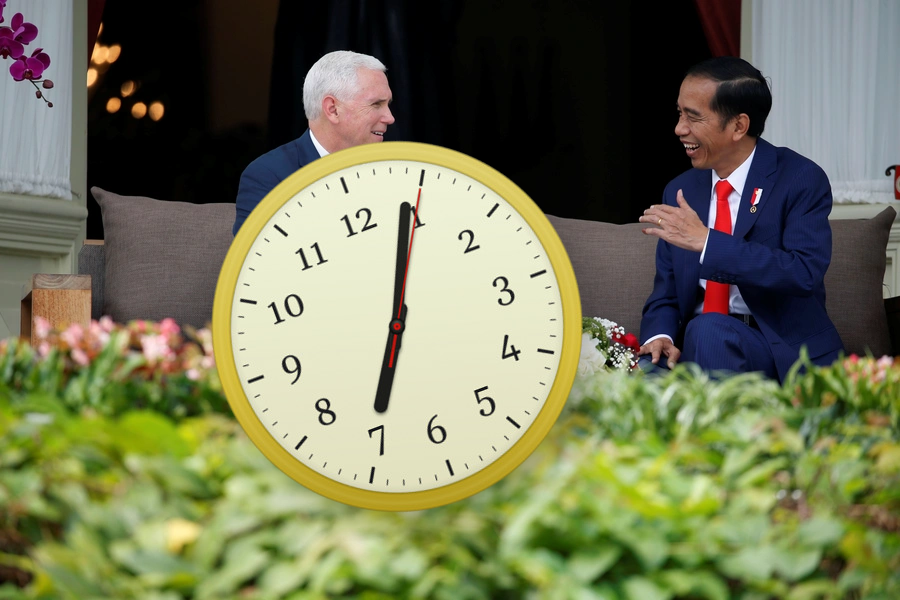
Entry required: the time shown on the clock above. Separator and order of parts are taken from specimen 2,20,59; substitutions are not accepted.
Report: 7,04,05
